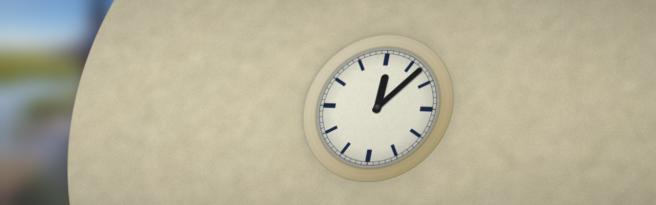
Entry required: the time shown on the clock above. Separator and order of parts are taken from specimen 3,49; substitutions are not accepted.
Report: 12,07
